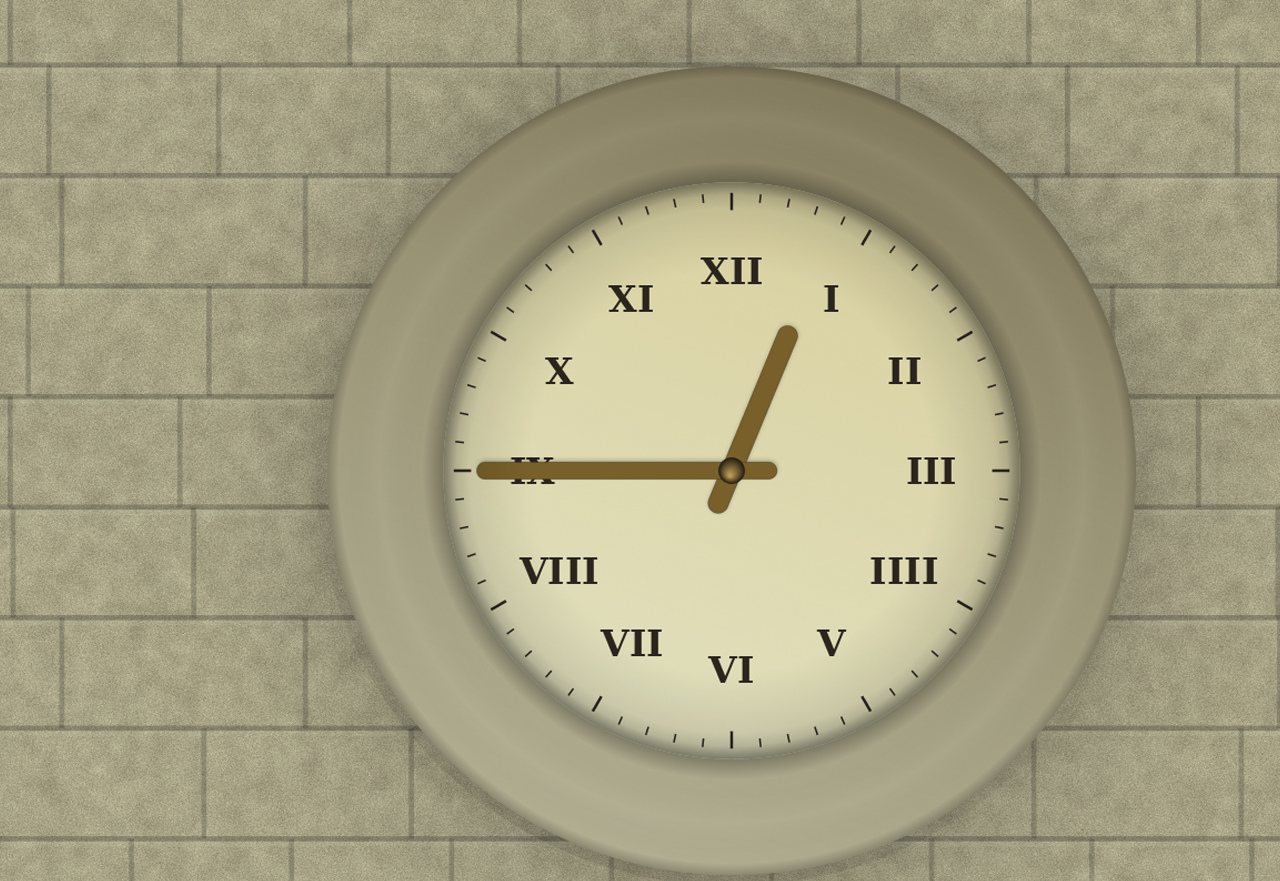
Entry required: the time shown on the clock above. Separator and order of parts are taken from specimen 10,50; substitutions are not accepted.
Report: 12,45
